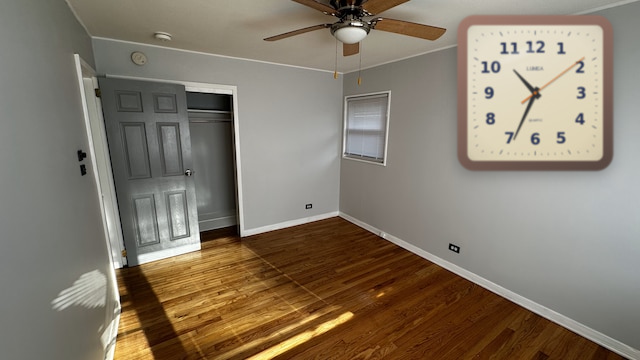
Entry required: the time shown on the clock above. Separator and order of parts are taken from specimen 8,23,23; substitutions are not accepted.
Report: 10,34,09
